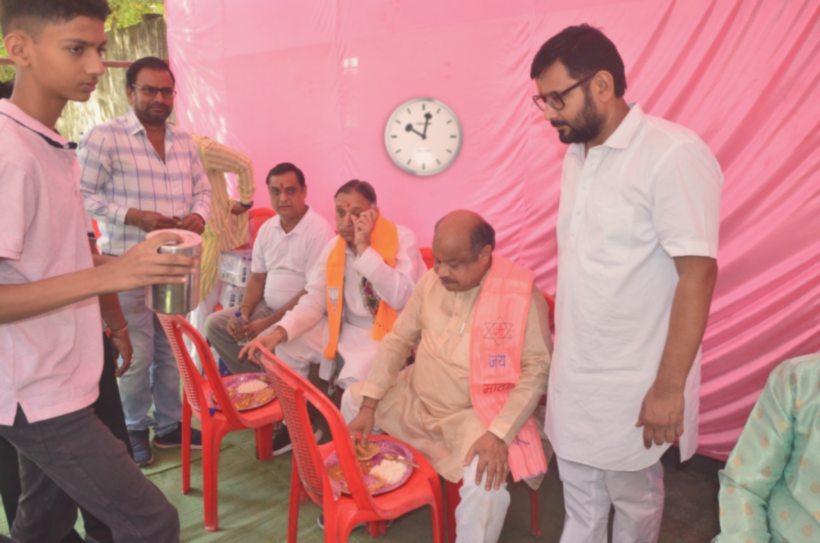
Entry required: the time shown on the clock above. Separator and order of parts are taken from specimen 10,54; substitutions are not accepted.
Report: 10,02
